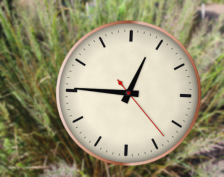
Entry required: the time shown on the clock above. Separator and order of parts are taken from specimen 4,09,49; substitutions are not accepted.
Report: 12,45,23
